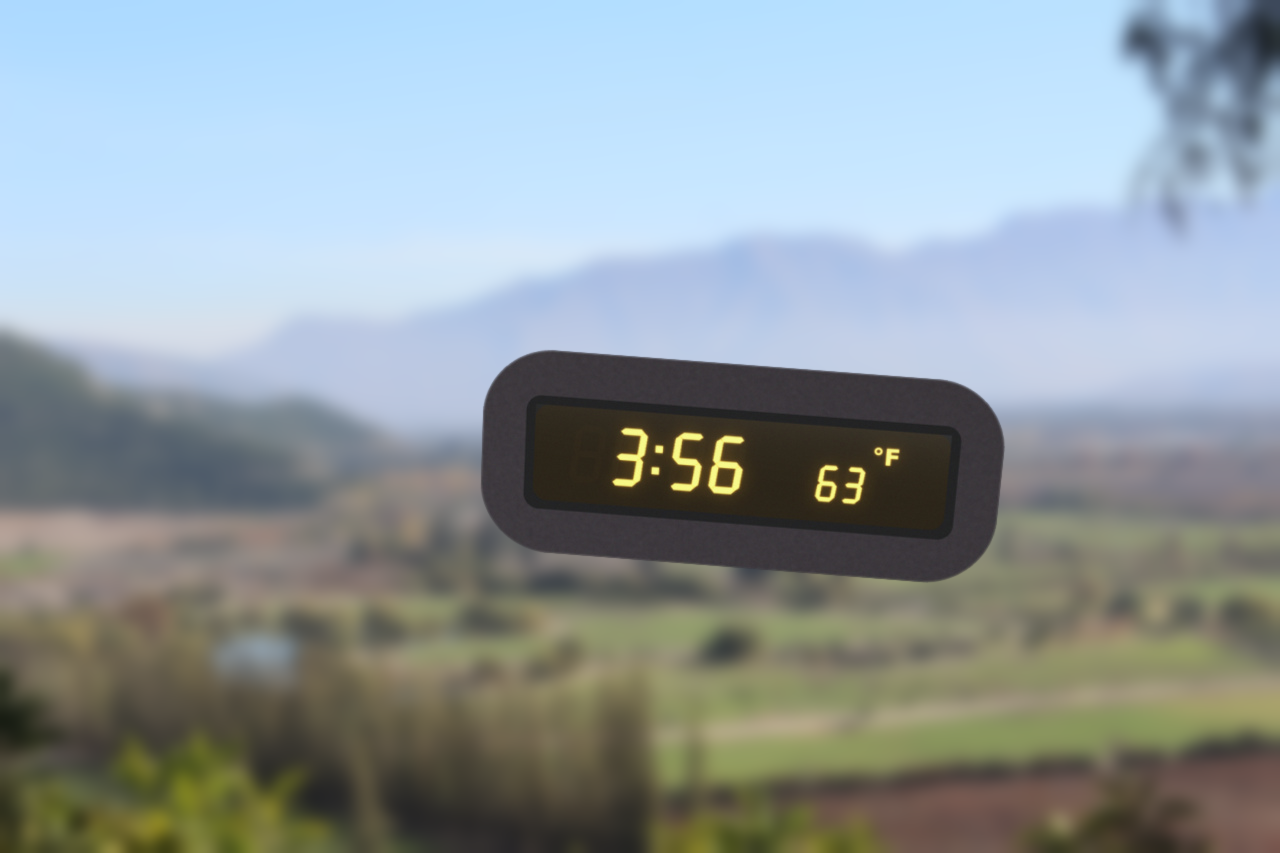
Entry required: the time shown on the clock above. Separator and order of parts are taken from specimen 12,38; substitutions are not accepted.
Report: 3,56
